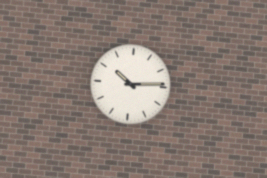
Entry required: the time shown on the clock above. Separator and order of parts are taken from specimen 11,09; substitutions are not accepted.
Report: 10,14
